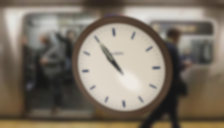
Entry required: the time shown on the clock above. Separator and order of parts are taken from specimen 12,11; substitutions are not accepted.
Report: 10,55
